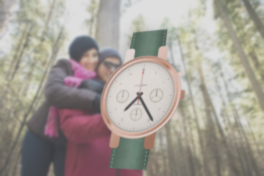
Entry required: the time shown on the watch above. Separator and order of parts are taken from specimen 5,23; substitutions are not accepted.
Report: 7,24
